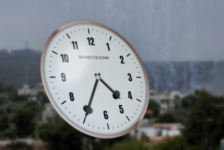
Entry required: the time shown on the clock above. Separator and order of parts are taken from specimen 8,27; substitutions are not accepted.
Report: 4,35
